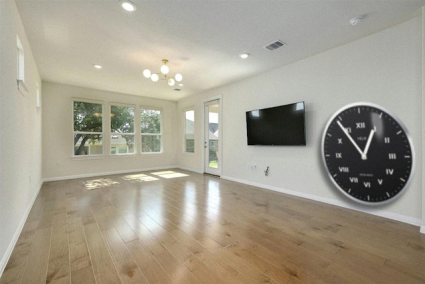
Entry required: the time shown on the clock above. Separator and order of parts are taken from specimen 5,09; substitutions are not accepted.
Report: 12,54
